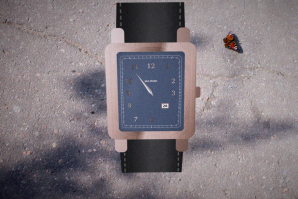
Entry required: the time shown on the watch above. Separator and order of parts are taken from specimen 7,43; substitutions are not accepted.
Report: 10,54
